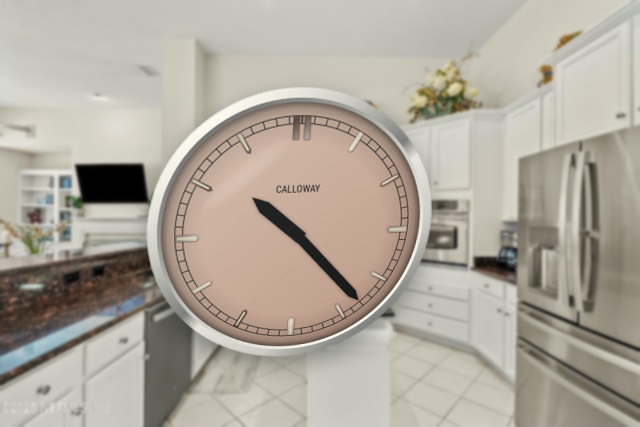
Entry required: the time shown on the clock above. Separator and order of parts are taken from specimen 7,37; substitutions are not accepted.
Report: 10,23
